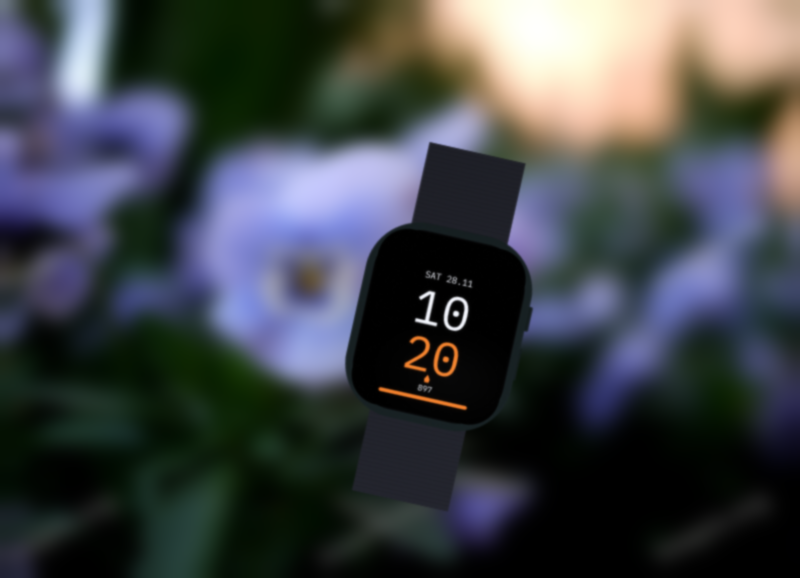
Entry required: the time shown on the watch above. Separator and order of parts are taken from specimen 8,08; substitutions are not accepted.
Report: 10,20
